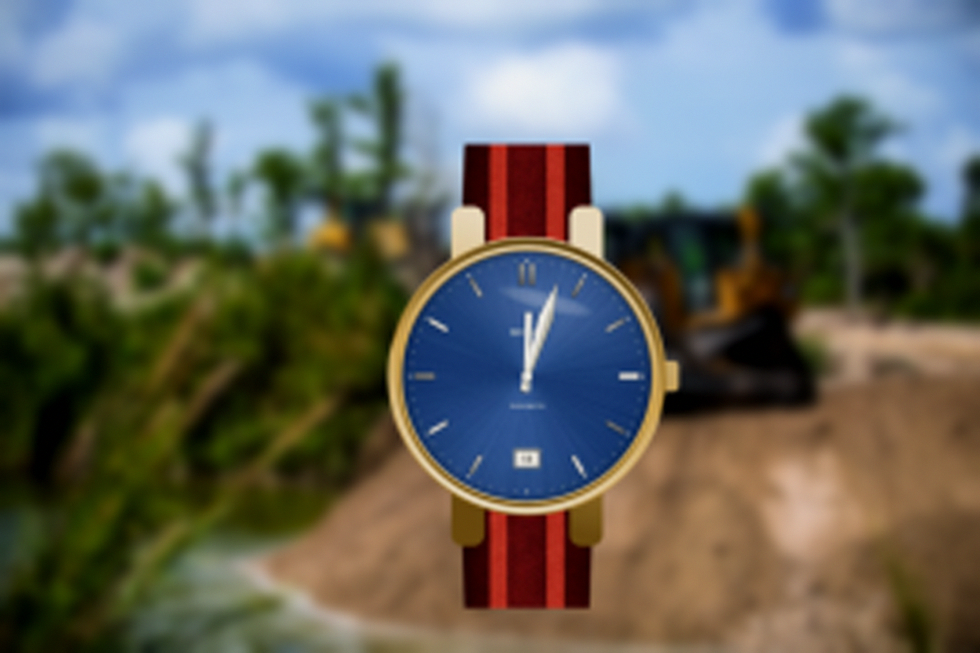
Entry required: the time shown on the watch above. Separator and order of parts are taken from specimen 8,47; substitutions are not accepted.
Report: 12,03
